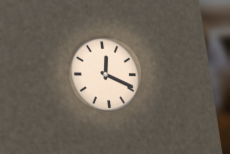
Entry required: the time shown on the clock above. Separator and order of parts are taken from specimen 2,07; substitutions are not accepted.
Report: 12,19
